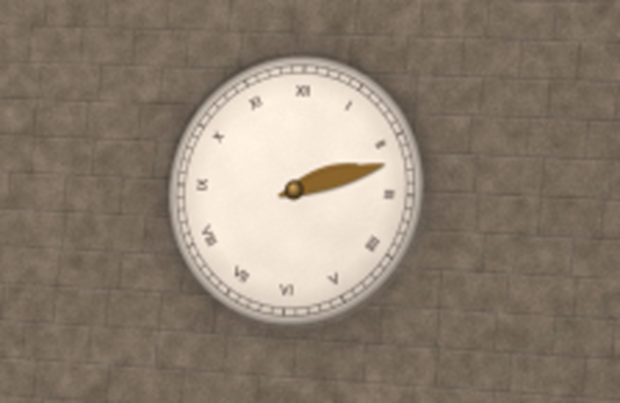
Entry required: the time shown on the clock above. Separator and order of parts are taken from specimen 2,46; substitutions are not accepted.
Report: 2,12
